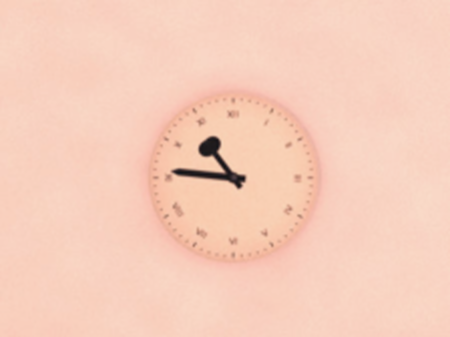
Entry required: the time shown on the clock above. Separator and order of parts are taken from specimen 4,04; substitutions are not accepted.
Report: 10,46
